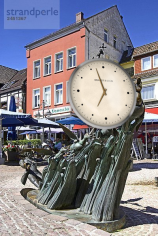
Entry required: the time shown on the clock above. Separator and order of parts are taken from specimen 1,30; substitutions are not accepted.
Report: 6,57
